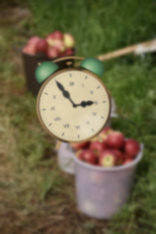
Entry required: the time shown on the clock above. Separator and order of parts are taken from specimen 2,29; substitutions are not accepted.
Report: 2,55
